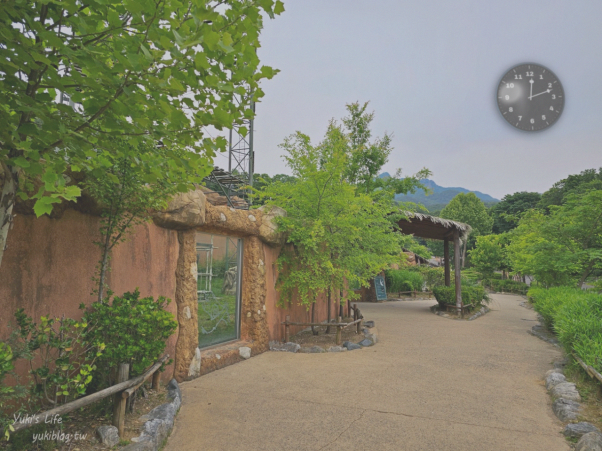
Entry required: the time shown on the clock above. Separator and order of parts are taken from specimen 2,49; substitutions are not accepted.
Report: 12,12
